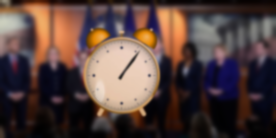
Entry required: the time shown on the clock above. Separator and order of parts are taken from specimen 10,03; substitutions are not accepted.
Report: 1,06
